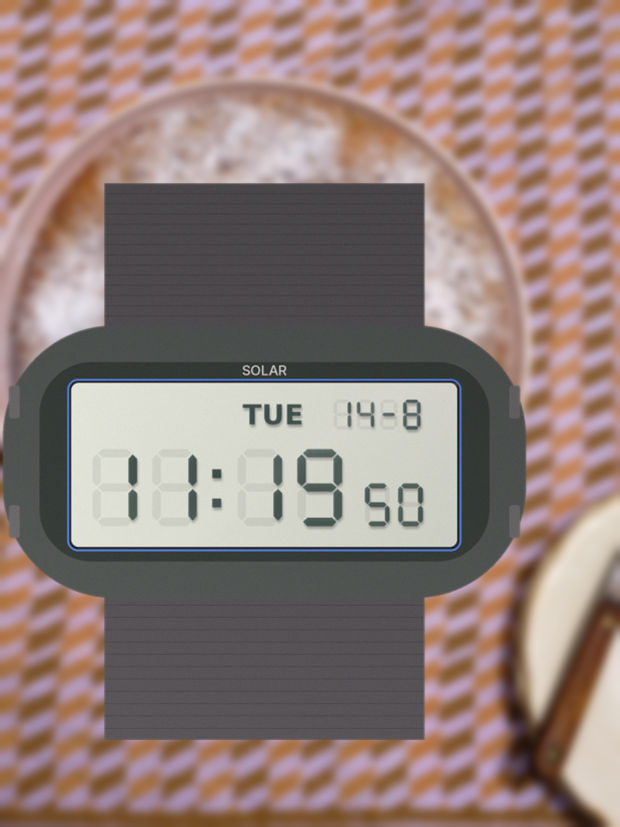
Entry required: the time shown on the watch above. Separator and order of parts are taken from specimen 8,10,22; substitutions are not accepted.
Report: 11,19,50
